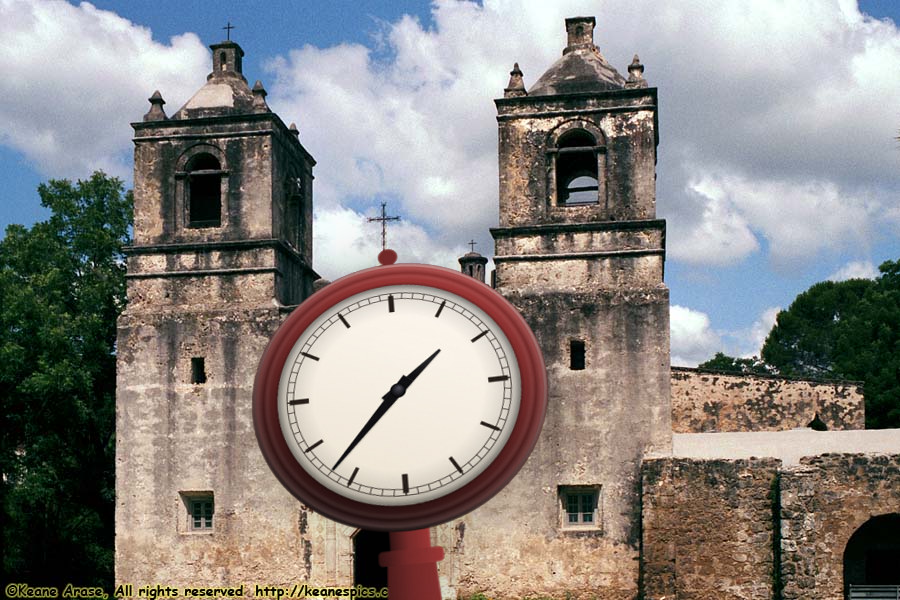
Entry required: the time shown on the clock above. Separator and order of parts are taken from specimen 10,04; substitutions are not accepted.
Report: 1,37
